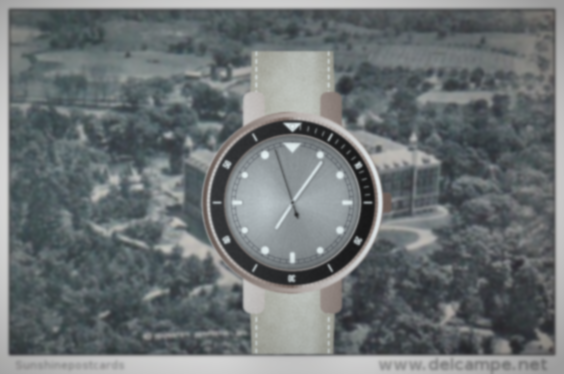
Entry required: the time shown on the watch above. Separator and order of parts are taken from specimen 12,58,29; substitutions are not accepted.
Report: 7,05,57
